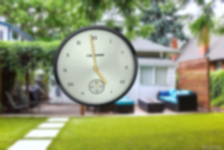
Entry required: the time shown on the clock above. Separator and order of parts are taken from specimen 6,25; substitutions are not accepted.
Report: 4,59
